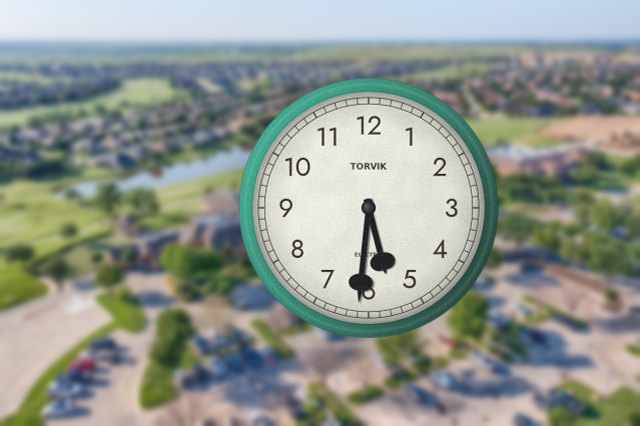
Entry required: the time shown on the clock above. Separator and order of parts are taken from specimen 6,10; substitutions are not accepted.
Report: 5,31
